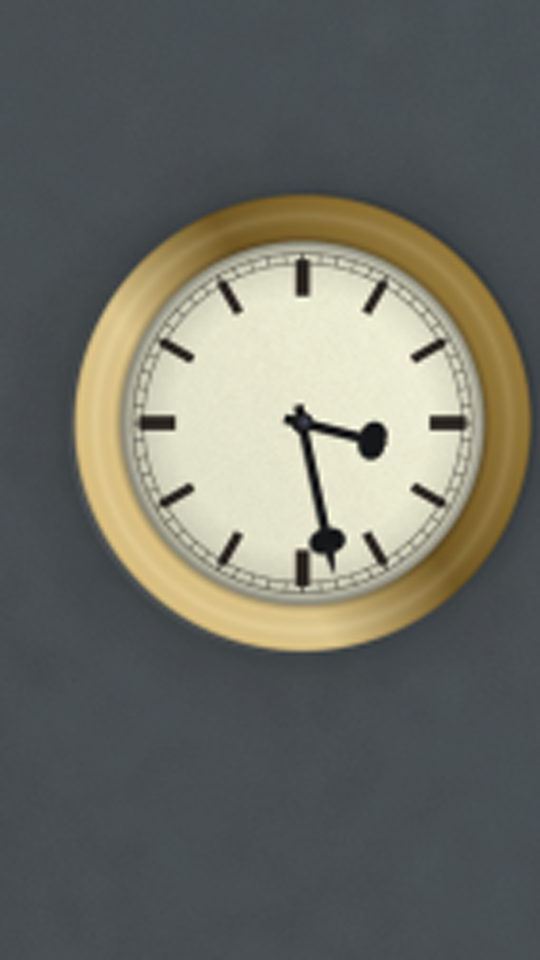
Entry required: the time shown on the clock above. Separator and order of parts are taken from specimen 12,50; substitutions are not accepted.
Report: 3,28
